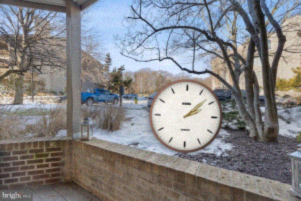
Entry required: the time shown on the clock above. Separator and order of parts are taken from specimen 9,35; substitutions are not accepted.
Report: 2,08
